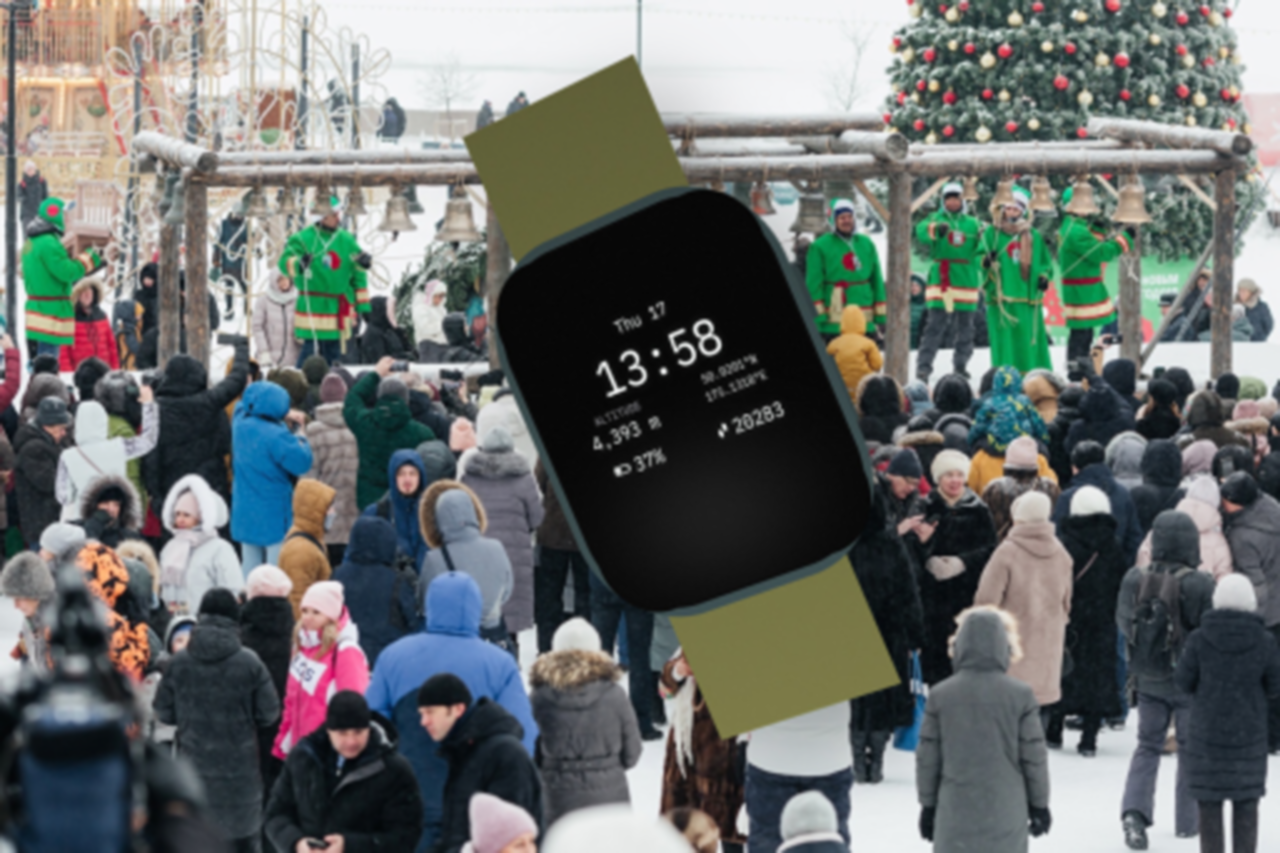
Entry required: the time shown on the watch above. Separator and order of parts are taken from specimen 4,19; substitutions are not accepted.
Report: 13,58
